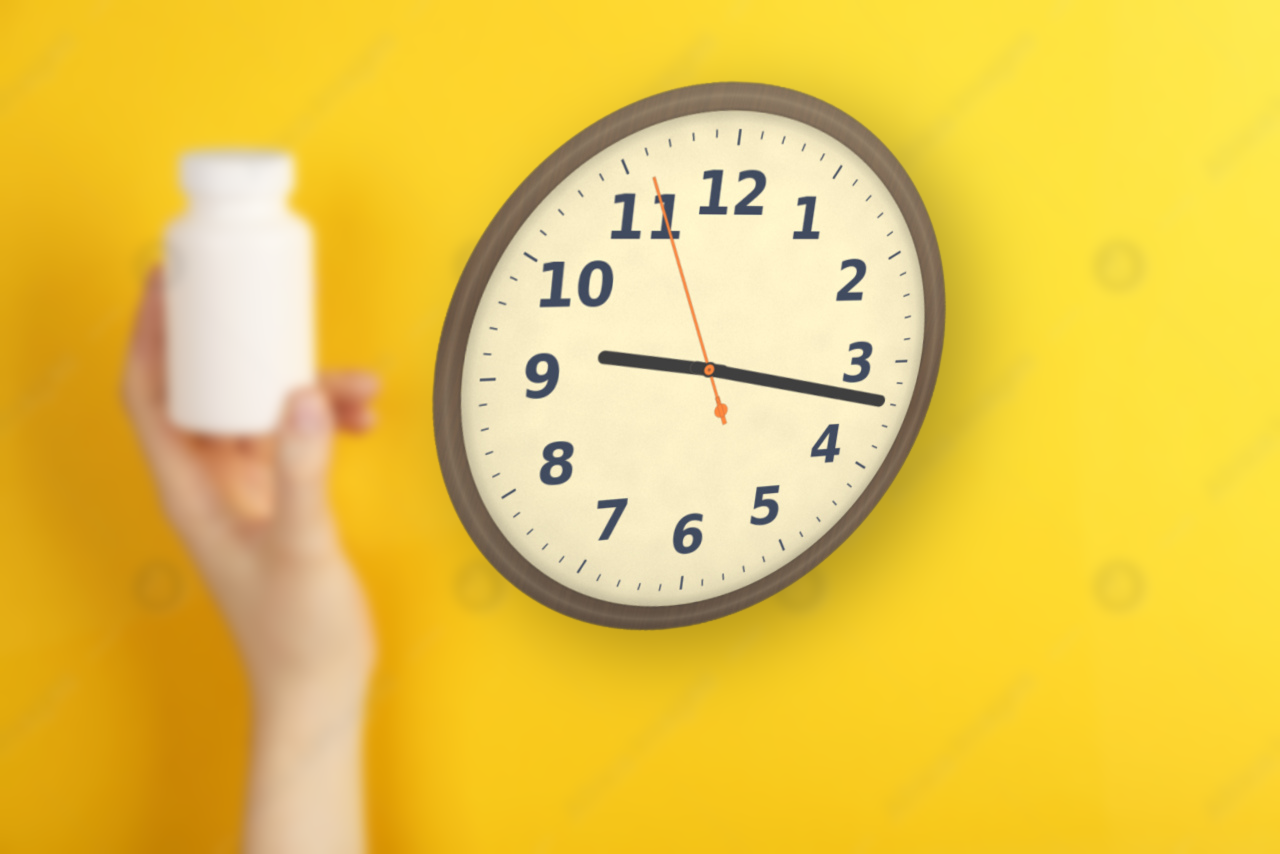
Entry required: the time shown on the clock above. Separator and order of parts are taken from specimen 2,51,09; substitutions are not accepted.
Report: 9,16,56
